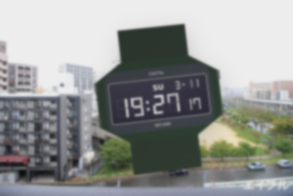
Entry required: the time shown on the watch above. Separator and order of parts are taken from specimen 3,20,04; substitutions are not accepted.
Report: 19,27,17
